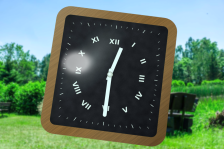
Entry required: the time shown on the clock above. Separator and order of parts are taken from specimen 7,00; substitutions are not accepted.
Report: 12,30
